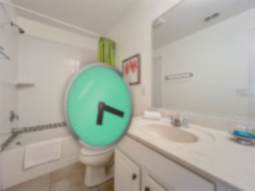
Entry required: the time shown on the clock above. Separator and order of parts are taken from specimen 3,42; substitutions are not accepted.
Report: 6,18
